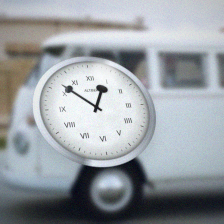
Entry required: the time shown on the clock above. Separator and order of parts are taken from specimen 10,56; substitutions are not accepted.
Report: 12,52
